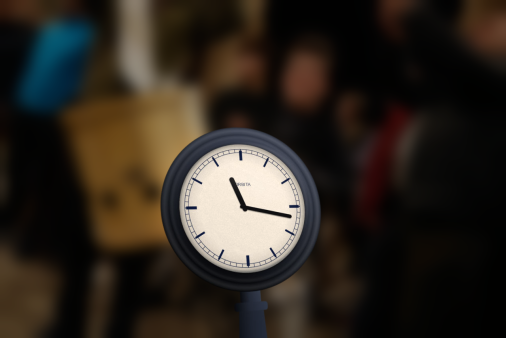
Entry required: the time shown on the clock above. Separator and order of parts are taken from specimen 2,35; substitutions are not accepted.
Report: 11,17
